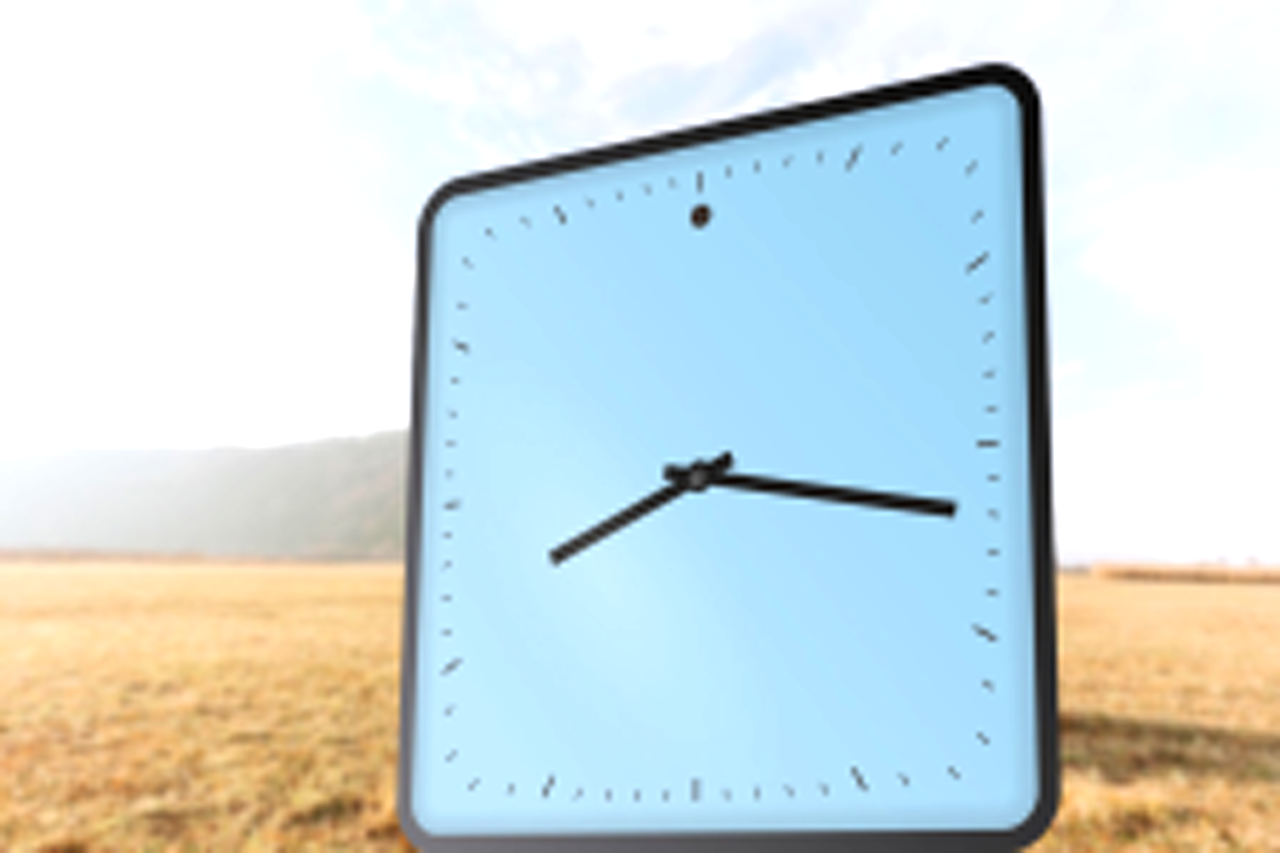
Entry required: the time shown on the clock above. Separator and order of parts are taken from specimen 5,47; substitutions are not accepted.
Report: 8,17
